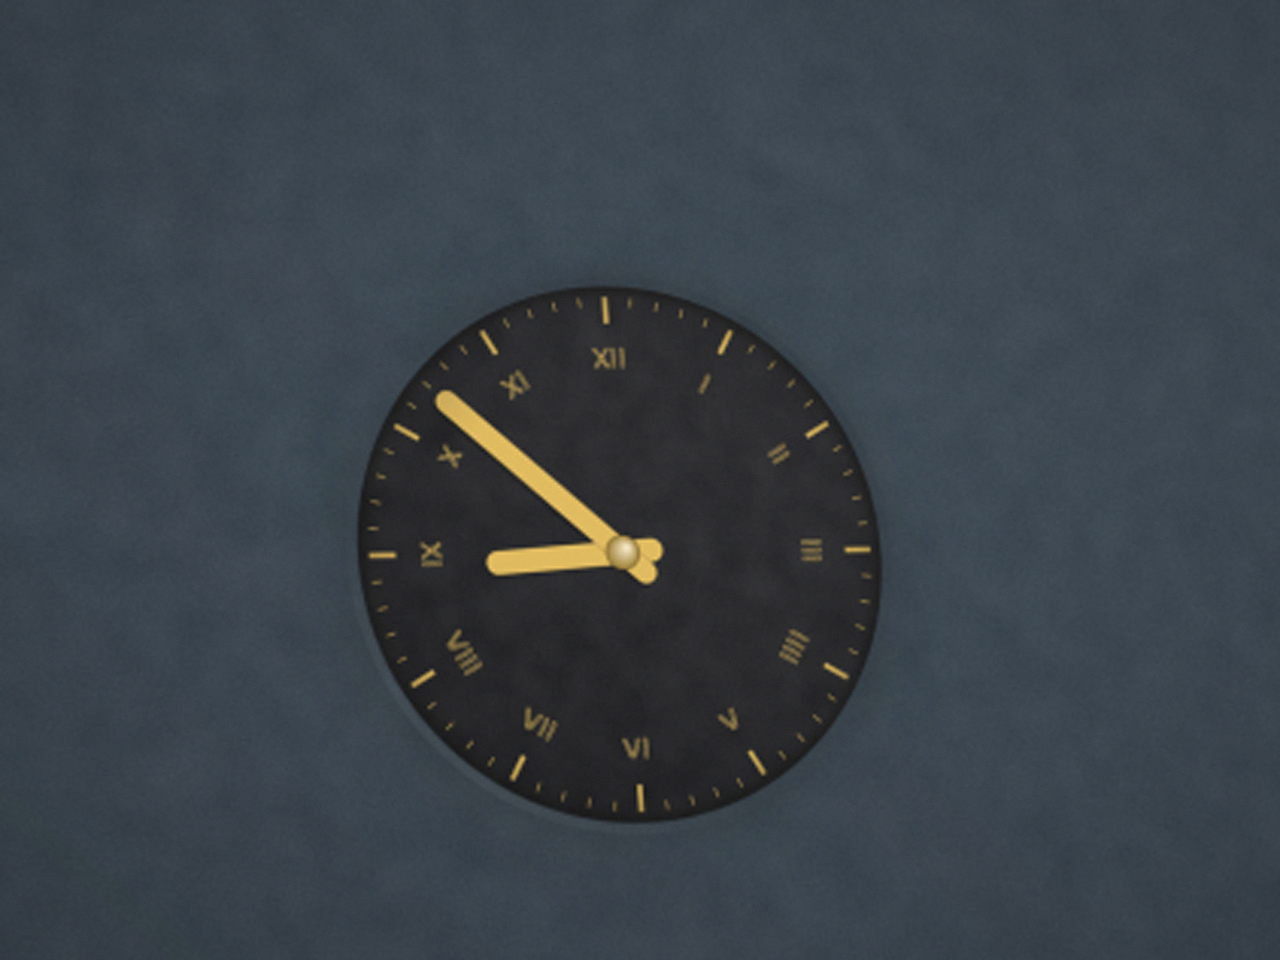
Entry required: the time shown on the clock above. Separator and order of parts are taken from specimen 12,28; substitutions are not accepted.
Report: 8,52
